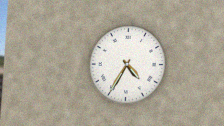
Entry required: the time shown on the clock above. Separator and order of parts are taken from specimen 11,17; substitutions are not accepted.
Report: 4,35
